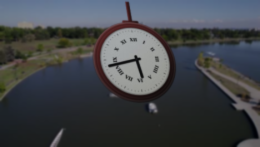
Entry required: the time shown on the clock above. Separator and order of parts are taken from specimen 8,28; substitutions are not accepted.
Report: 5,43
